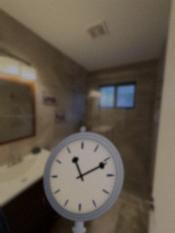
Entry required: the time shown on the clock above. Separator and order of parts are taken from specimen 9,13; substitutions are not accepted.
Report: 11,11
